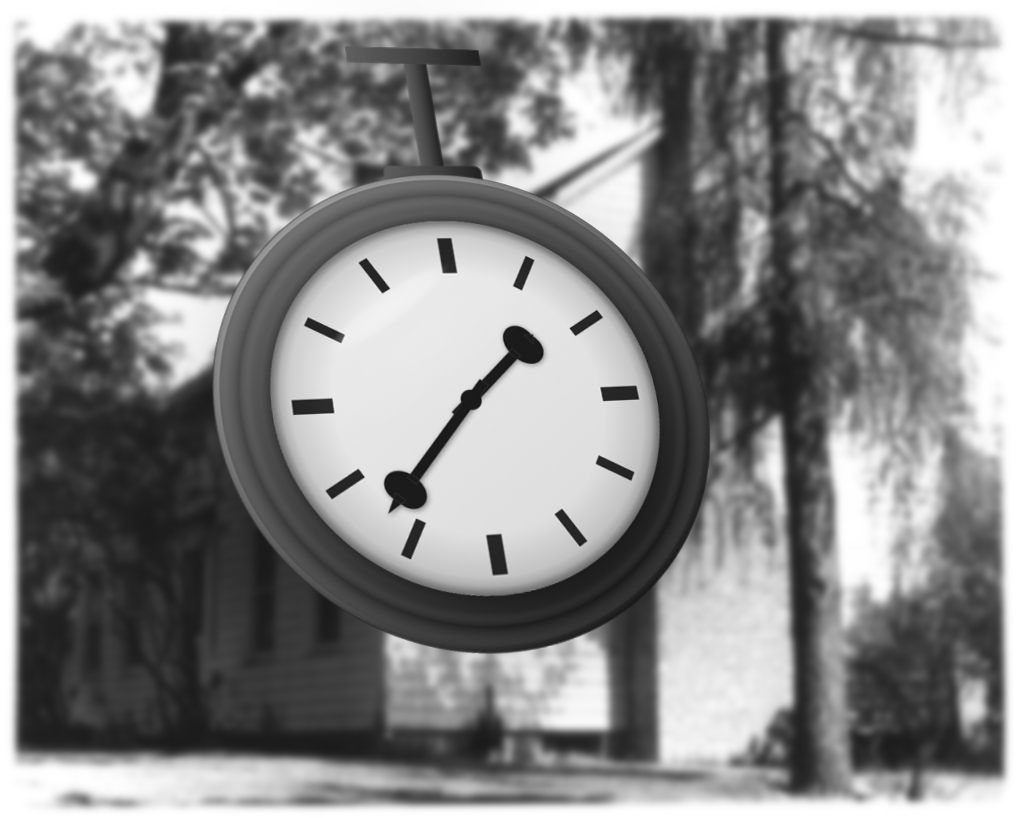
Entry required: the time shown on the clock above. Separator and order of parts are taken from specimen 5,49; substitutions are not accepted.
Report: 1,37
